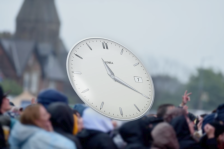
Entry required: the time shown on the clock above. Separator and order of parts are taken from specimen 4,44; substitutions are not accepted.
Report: 11,20
